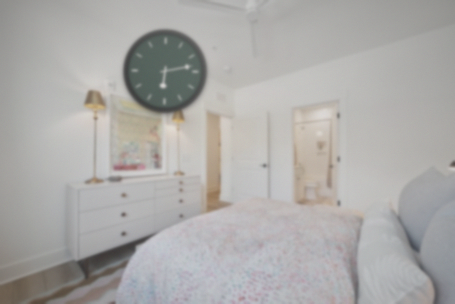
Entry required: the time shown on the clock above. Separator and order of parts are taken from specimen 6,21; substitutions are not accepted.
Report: 6,13
